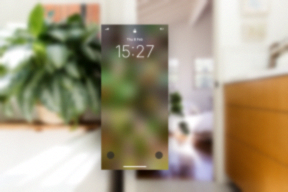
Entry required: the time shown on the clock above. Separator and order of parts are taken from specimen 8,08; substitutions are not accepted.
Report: 15,27
